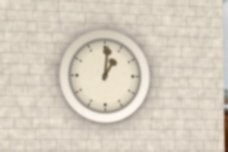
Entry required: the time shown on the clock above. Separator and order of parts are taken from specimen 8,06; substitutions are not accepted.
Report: 1,01
